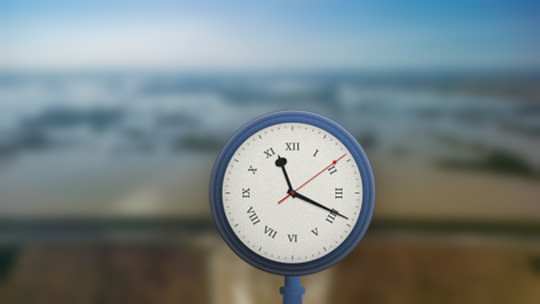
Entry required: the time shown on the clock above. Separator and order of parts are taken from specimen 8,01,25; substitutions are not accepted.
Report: 11,19,09
